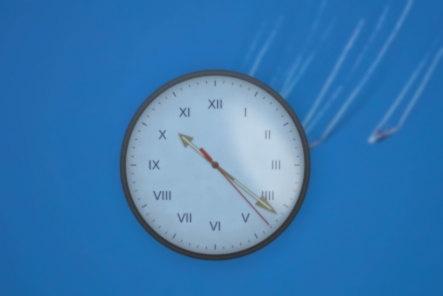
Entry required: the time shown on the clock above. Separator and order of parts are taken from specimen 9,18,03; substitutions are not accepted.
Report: 10,21,23
